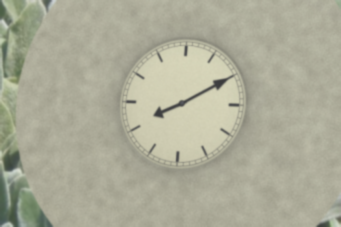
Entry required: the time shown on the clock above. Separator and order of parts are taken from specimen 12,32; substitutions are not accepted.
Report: 8,10
